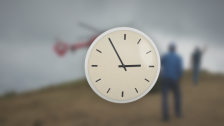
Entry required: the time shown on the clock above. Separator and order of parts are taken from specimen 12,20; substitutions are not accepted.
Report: 2,55
